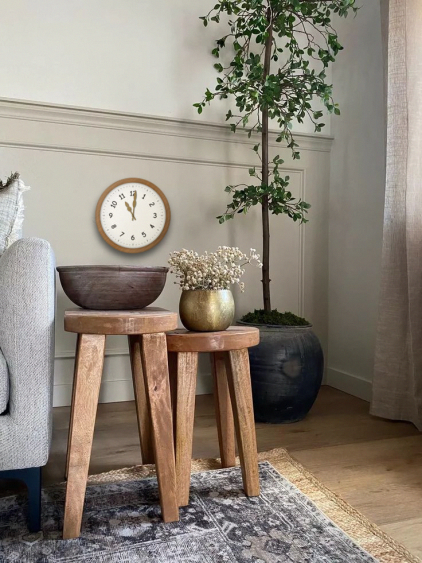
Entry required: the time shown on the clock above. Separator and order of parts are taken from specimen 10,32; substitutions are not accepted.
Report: 11,01
